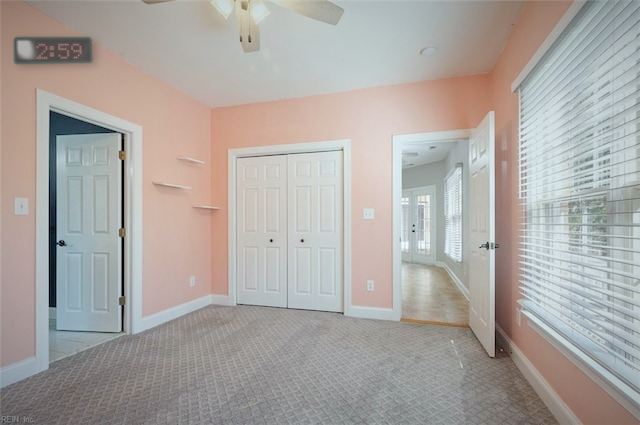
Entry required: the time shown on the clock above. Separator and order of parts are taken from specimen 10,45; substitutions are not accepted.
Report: 2,59
